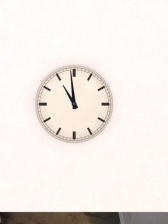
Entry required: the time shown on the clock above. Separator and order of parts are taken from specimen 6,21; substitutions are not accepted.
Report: 10,59
